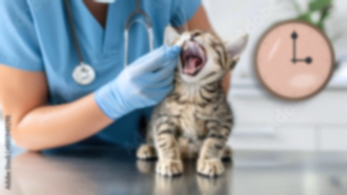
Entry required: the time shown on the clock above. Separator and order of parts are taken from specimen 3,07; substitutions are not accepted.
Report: 3,00
